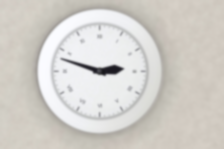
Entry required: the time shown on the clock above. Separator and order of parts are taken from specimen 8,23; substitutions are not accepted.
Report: 2,48
